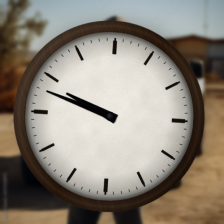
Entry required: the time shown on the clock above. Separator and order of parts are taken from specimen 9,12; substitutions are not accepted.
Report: 9,48
